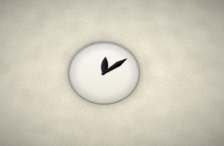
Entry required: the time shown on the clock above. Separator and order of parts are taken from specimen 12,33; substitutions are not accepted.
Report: 12,09
